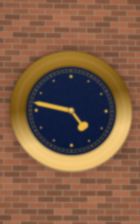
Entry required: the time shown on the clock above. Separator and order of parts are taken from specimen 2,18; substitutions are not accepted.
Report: 4,47
